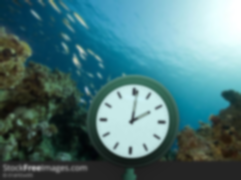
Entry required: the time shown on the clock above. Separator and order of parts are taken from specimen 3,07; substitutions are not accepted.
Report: 2,01
